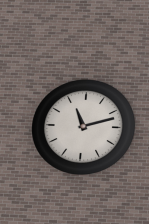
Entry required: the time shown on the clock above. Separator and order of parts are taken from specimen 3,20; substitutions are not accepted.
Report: 11,12
